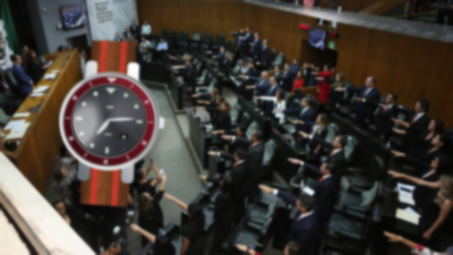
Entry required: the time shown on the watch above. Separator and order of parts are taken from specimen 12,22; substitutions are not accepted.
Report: 7,14
